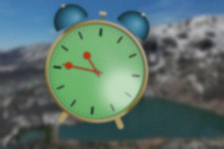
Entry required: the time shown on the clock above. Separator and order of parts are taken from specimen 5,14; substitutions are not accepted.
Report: 10,46
